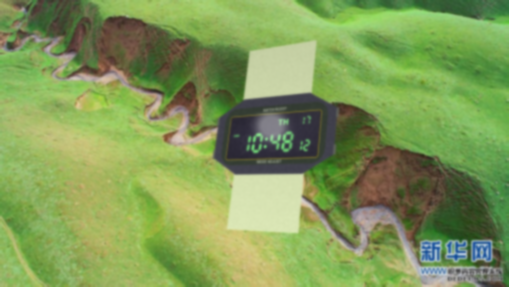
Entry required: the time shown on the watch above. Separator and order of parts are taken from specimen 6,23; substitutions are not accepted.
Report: 10,48
